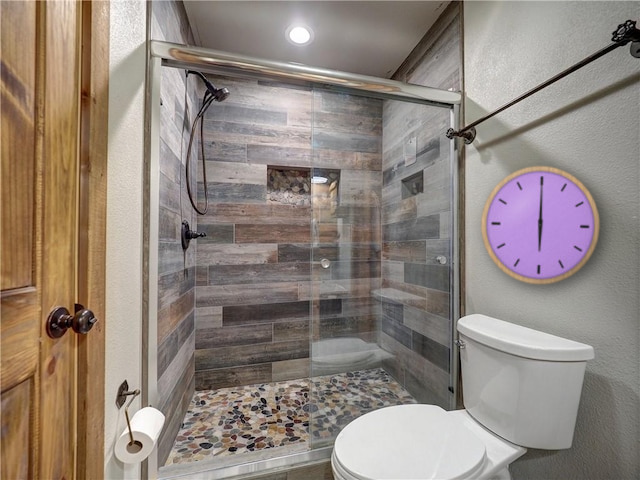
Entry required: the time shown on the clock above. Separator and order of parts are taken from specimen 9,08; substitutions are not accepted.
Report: 6,00
